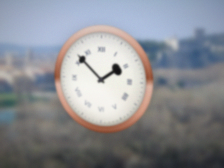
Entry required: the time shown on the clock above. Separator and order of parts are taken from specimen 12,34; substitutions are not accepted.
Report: 1,52
